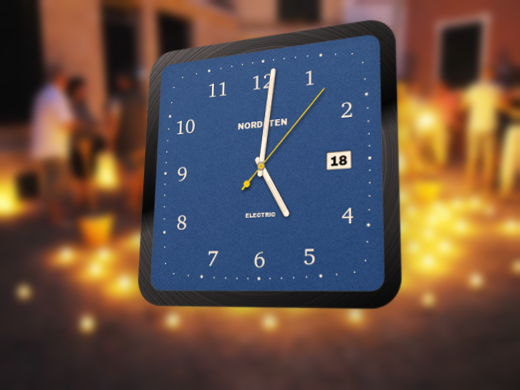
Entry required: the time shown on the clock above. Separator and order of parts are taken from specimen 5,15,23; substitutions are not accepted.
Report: 5,01,07
